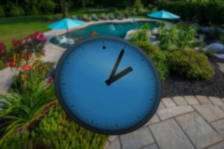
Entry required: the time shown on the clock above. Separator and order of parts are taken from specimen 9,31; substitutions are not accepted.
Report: 2,05
